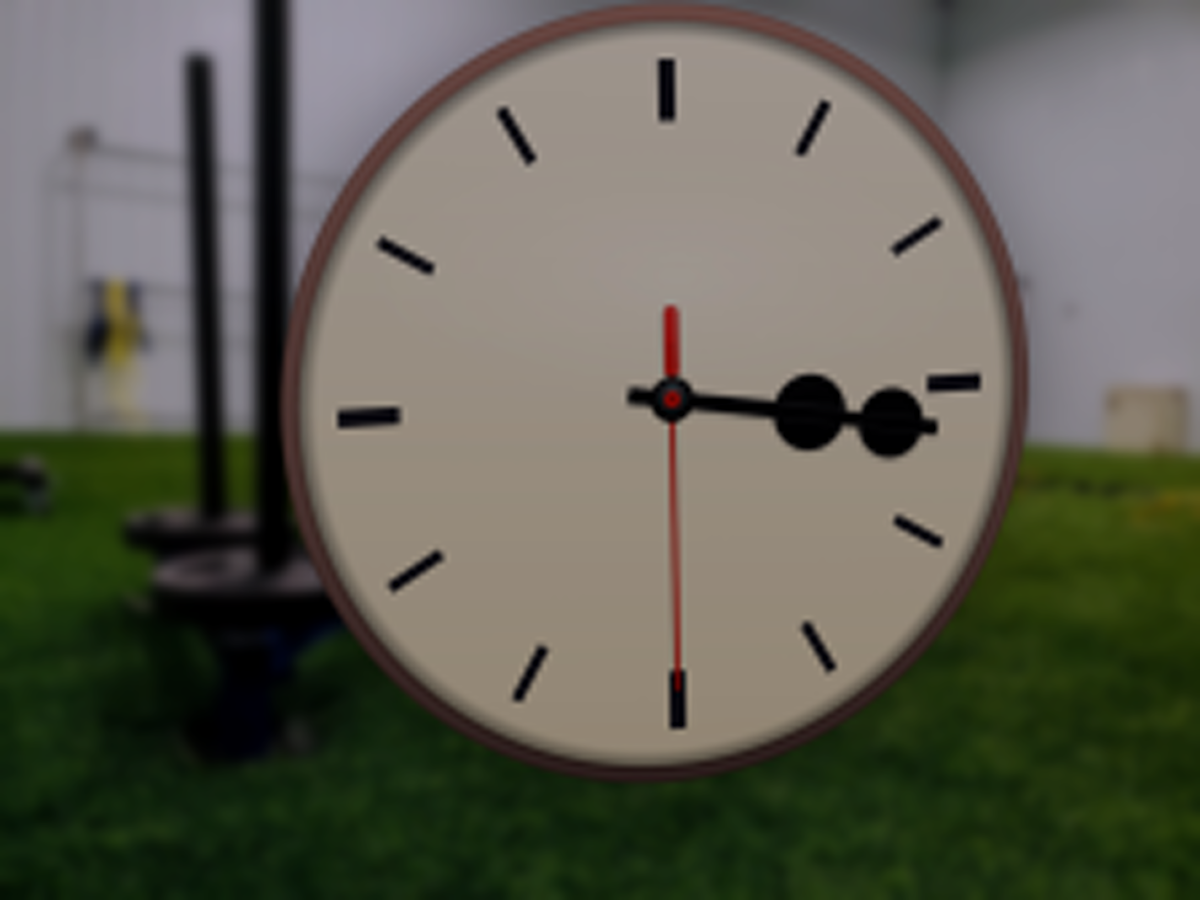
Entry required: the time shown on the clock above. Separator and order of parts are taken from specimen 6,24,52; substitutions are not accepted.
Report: 3,16,30
